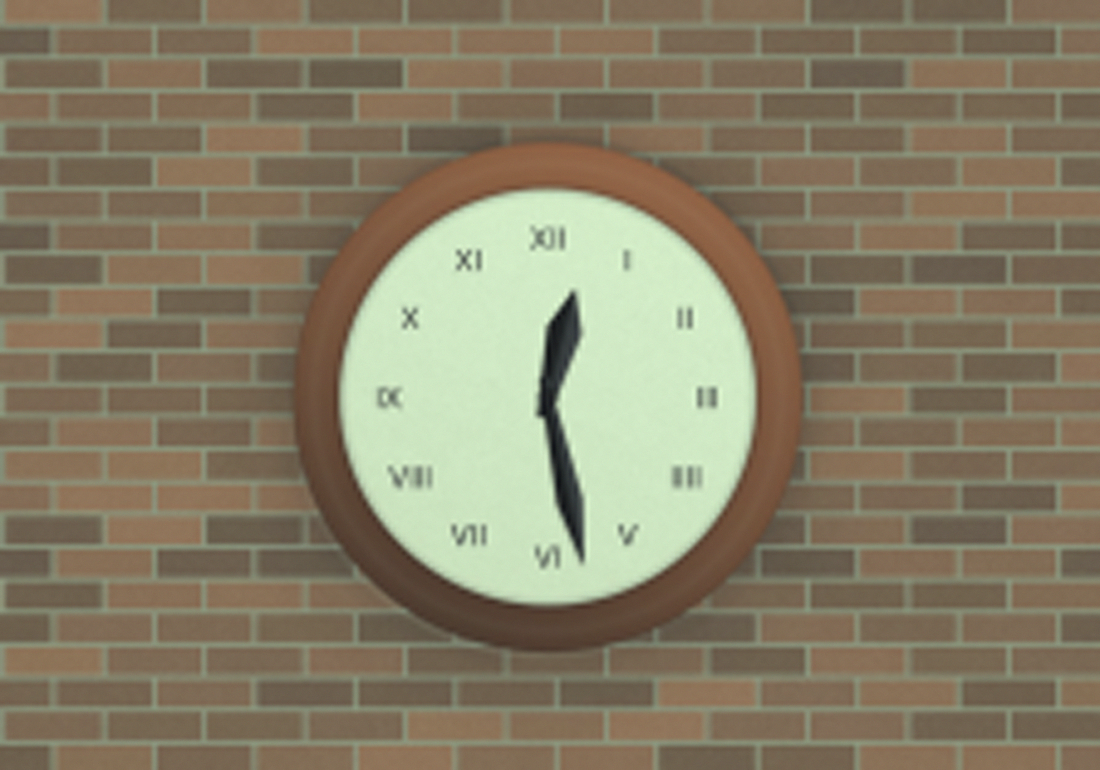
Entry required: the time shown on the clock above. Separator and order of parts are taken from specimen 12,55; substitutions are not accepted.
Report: 12,28
